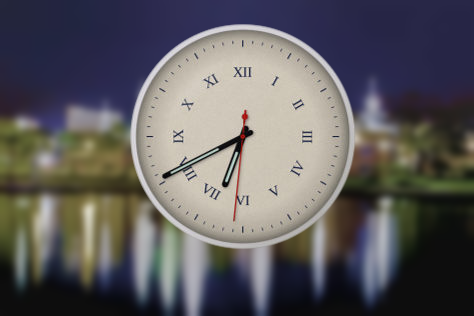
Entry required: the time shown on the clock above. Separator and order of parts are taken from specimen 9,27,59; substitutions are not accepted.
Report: 6,40,31
